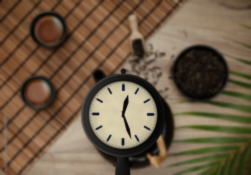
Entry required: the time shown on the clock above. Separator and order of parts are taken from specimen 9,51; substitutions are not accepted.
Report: 12,27
